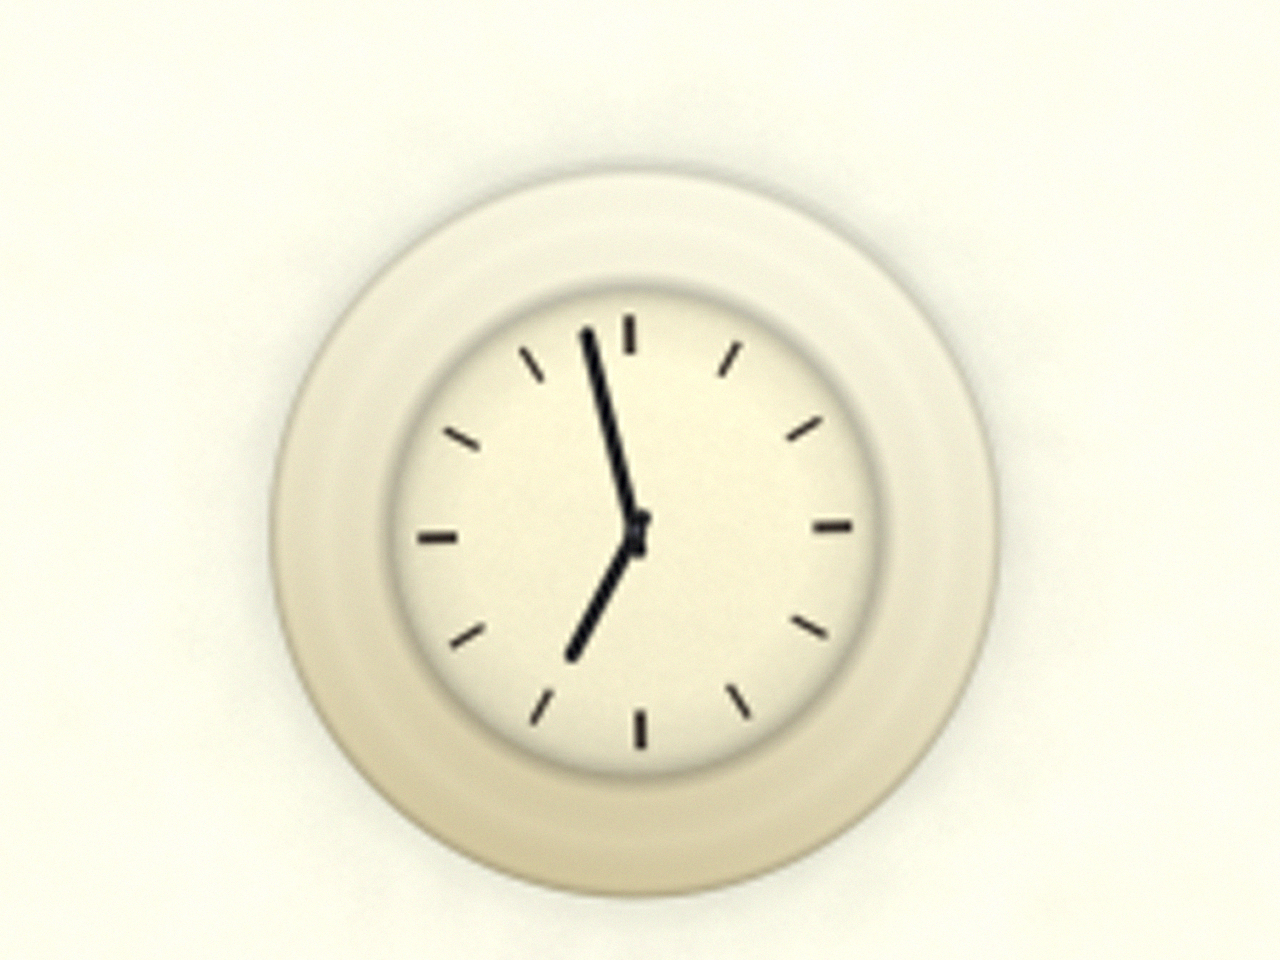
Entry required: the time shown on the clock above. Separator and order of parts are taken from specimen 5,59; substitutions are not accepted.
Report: 6,58
